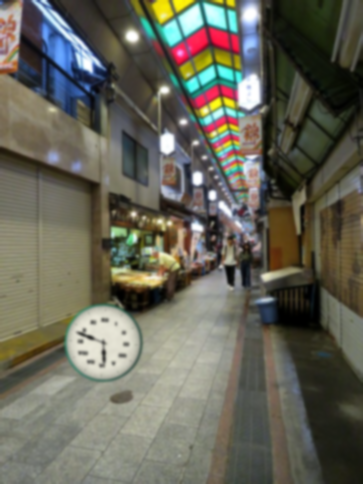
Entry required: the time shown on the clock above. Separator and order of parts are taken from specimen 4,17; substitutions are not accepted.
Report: 5,48
